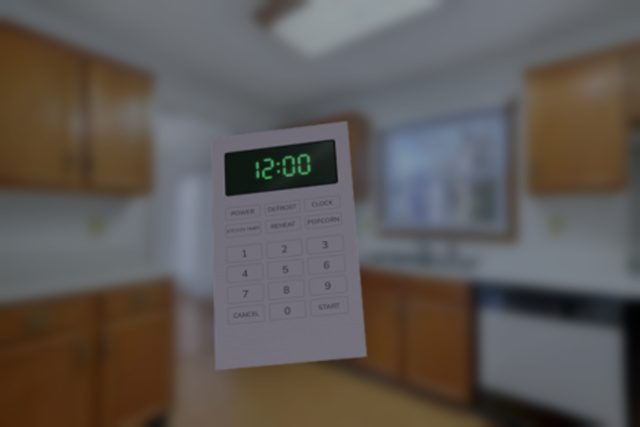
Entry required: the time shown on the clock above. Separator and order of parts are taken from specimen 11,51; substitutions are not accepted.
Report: 12,00
